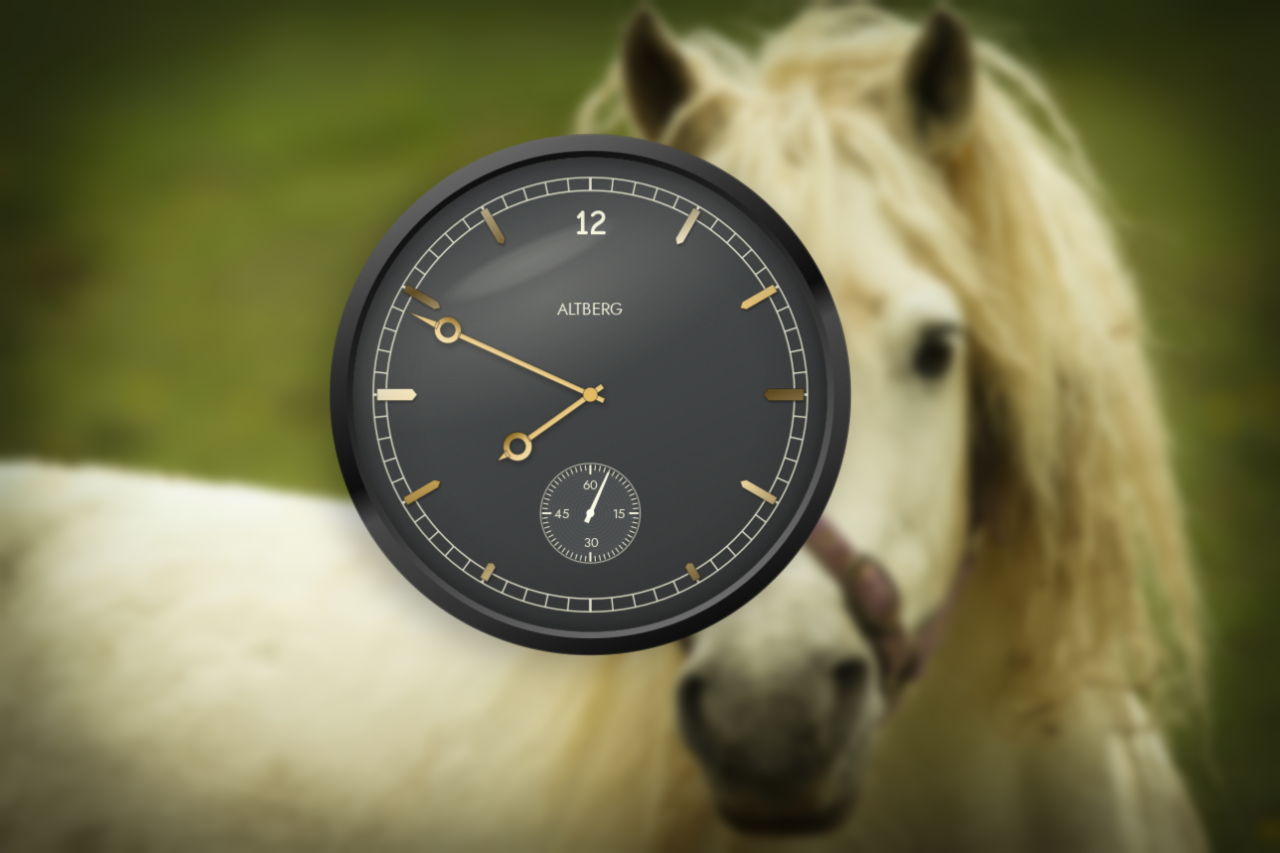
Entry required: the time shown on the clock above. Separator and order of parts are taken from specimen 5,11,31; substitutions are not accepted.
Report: 7,49,04
